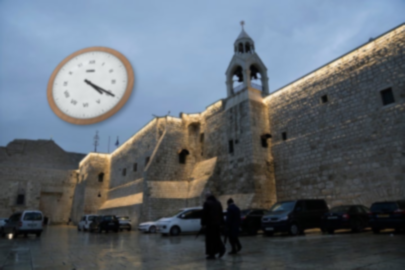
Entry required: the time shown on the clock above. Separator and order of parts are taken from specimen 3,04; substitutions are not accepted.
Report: 4,20
